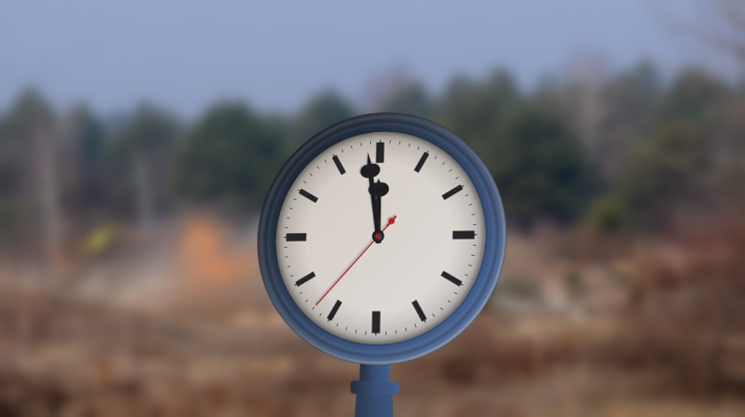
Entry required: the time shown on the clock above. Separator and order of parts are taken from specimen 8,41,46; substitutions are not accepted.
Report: 11,58,37
